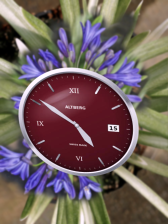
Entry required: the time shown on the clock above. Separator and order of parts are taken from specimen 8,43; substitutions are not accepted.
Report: 4,51
